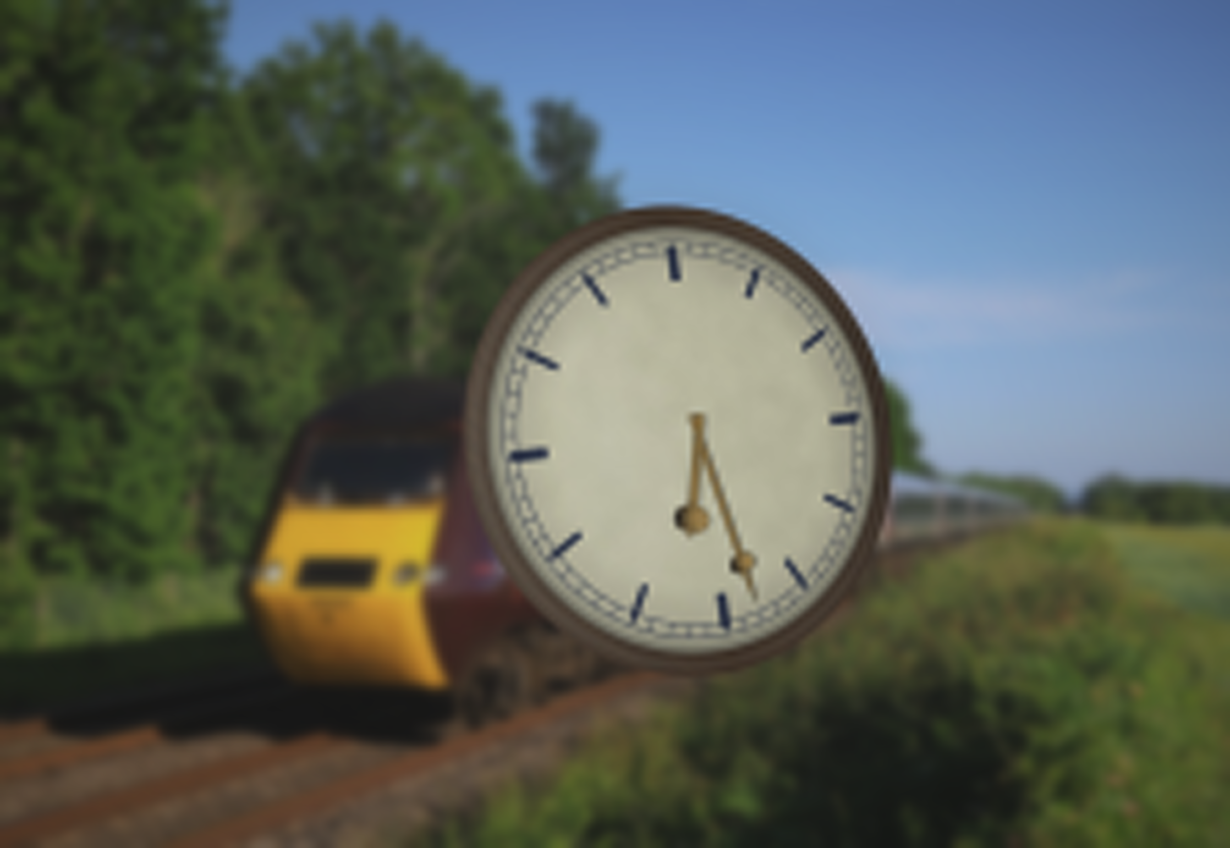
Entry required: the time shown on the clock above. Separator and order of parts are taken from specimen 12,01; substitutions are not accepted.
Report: 6,28
